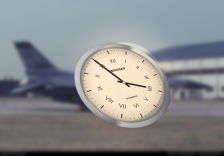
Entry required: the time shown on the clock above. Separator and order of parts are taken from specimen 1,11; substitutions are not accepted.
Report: 3,55
